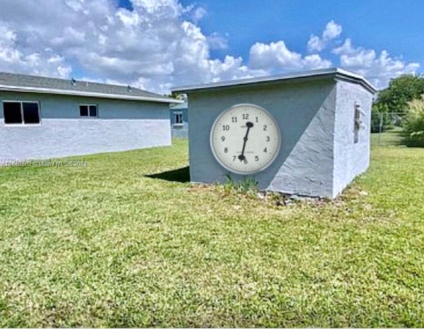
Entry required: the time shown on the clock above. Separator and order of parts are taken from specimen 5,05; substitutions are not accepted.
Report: 12,32
